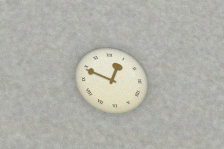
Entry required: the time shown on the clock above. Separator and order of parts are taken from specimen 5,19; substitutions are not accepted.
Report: 12,49
